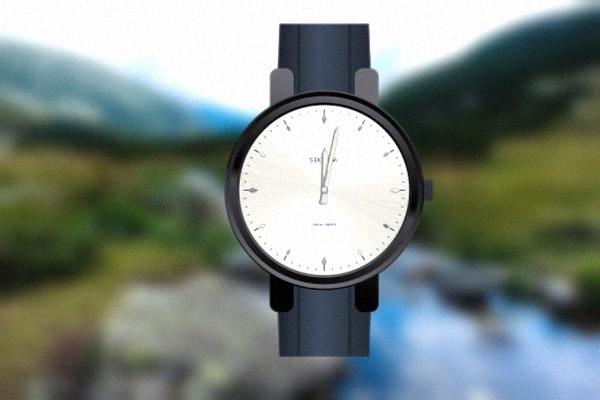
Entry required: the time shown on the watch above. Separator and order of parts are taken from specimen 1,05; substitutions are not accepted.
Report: 12,02
